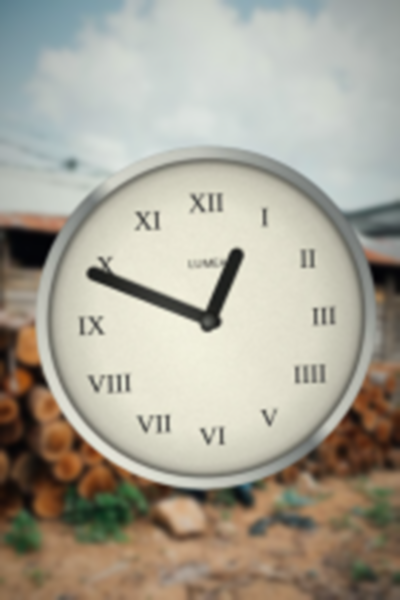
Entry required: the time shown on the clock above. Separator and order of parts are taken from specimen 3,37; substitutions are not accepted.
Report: 12,49
